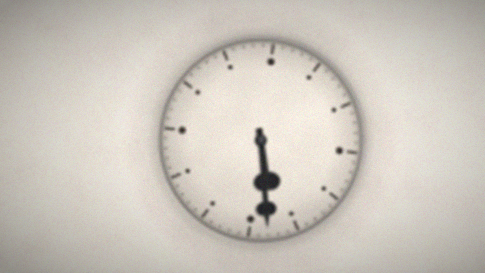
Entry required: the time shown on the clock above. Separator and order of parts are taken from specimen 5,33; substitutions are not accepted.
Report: 5,28
